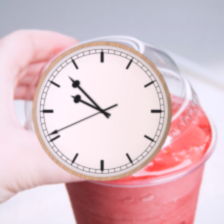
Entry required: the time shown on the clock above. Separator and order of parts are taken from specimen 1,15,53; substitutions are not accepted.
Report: 9,52,41
